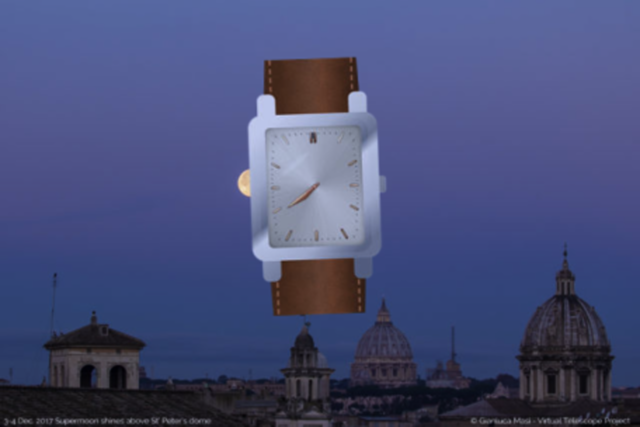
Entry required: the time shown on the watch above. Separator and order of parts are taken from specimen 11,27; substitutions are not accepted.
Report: 7,39
